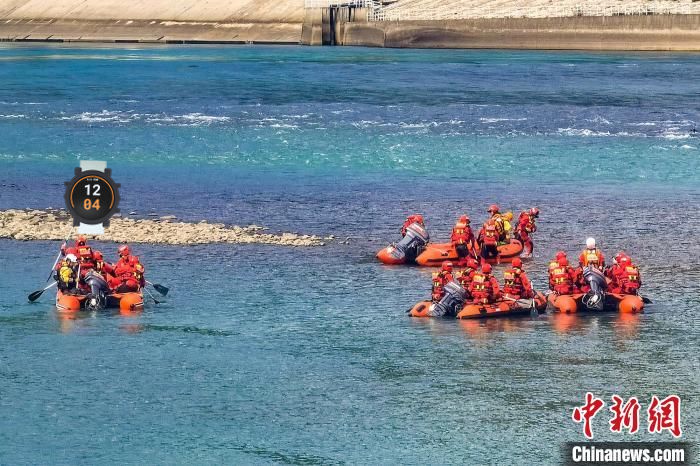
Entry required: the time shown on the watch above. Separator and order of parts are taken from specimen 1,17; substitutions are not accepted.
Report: 12,04
